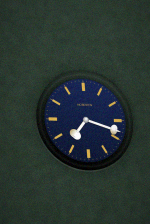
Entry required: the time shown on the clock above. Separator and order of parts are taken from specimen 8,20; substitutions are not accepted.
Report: 7,18
